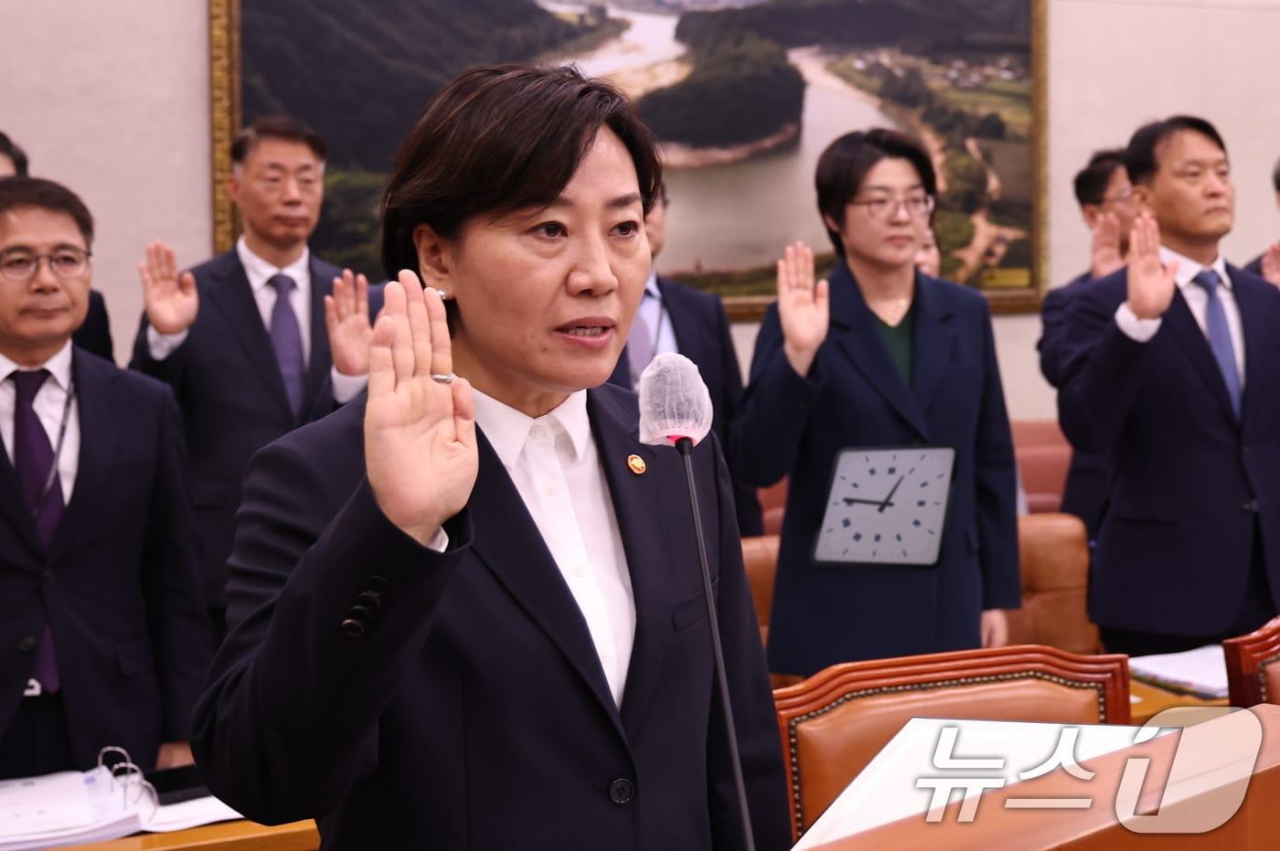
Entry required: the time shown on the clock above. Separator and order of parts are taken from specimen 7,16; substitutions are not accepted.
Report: 12,46
